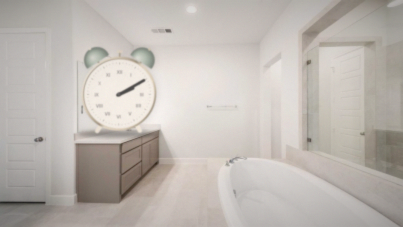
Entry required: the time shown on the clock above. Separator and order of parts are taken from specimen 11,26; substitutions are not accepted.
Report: 2,10
